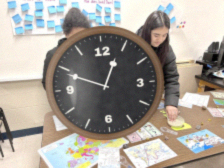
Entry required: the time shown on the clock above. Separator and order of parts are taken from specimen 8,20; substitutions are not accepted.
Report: 12,49
